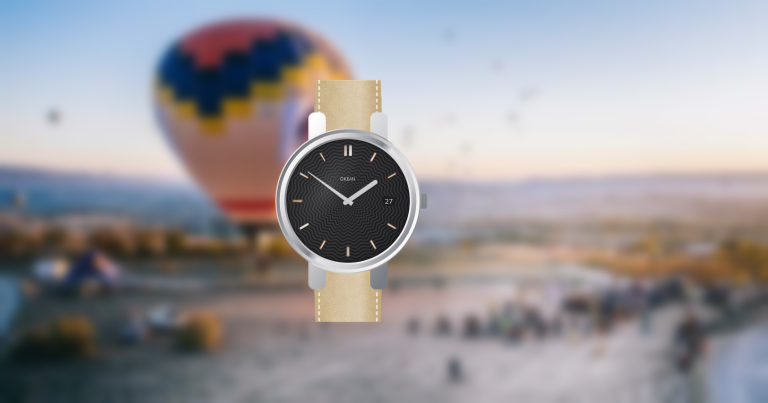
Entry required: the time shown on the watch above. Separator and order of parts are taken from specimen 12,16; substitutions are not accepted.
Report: 1,51
